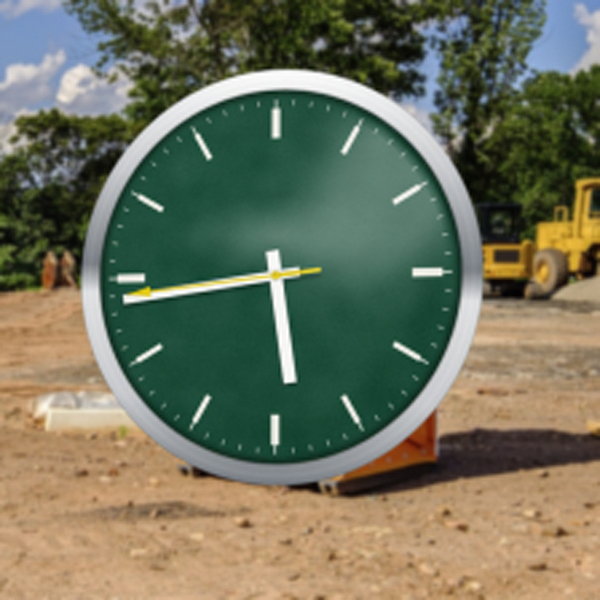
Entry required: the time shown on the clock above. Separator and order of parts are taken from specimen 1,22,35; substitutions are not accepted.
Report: 5,43,44
